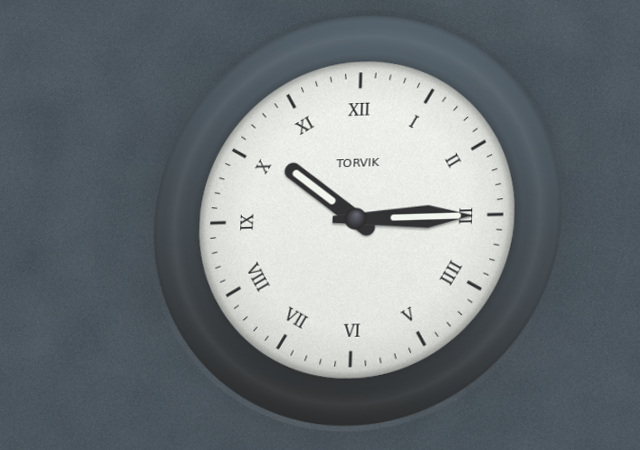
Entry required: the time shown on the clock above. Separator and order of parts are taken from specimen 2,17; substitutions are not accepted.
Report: 10,15
